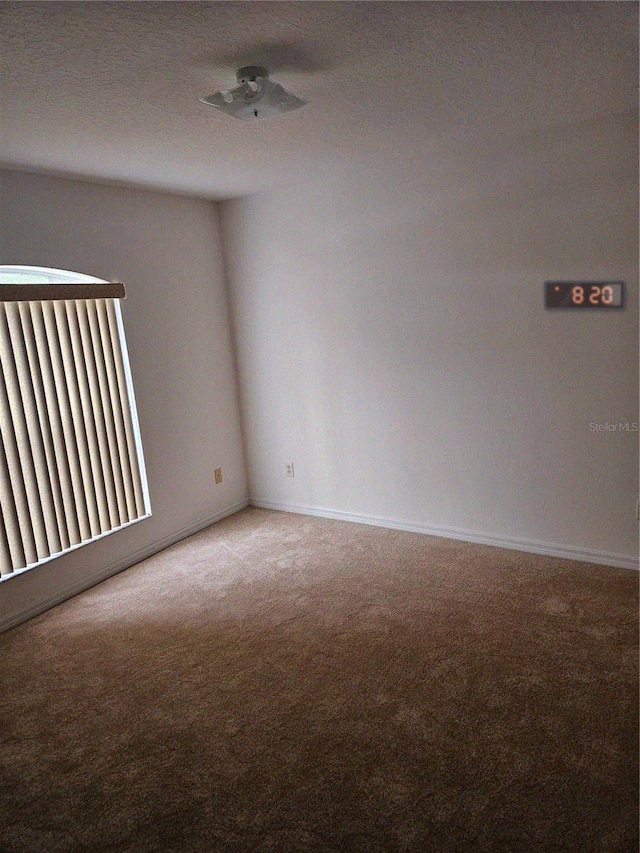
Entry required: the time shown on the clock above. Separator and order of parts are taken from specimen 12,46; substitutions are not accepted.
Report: 8,20
